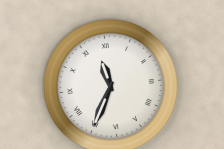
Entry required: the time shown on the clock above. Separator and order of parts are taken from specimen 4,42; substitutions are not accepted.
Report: 11,35
